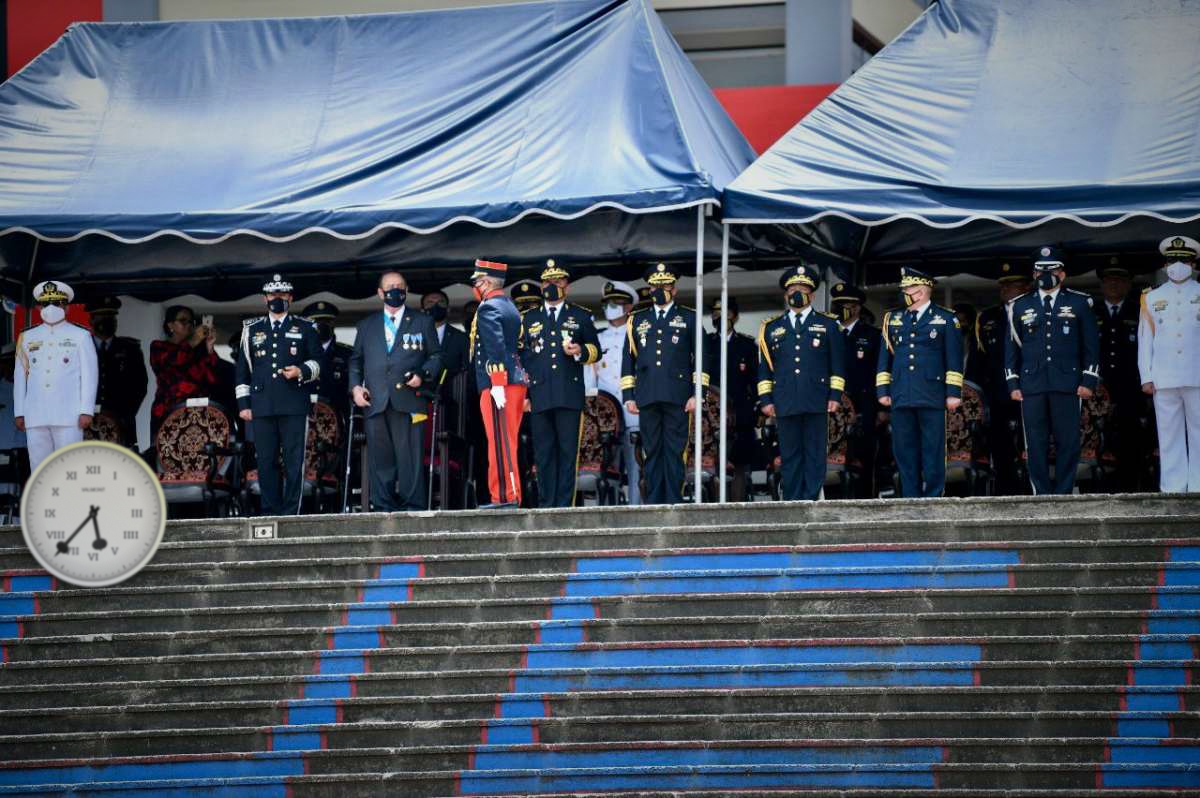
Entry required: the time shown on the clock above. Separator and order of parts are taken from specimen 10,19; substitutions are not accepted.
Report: 5,37
